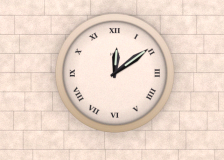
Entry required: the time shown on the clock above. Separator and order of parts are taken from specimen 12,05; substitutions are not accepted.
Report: 12,09
